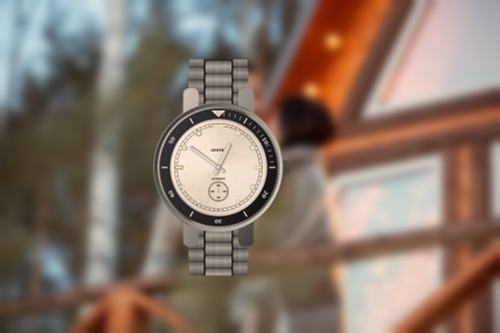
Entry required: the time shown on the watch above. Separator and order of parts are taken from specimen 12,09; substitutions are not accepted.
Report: 12,51
